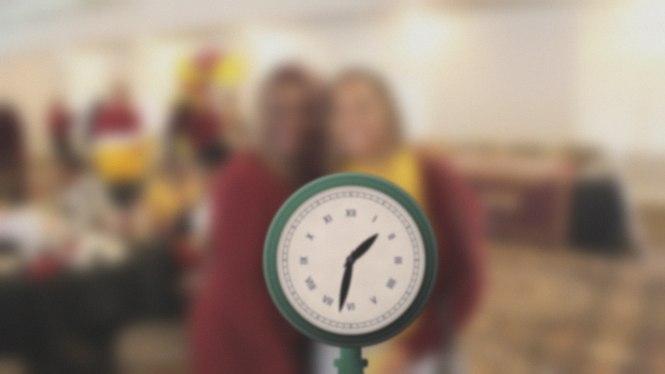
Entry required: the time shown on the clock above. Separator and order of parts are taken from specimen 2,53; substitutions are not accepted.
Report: 1,32
